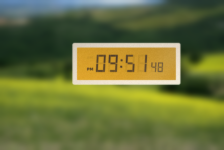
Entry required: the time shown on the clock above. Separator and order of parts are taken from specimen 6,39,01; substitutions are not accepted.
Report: 9,51,48
